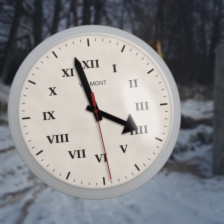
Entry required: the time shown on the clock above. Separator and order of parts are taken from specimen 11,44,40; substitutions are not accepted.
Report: 3,57,29
